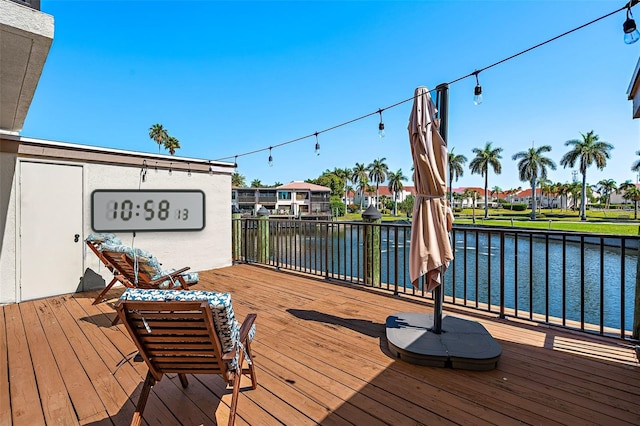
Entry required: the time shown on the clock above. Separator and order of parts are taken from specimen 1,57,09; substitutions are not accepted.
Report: 10,58,13
